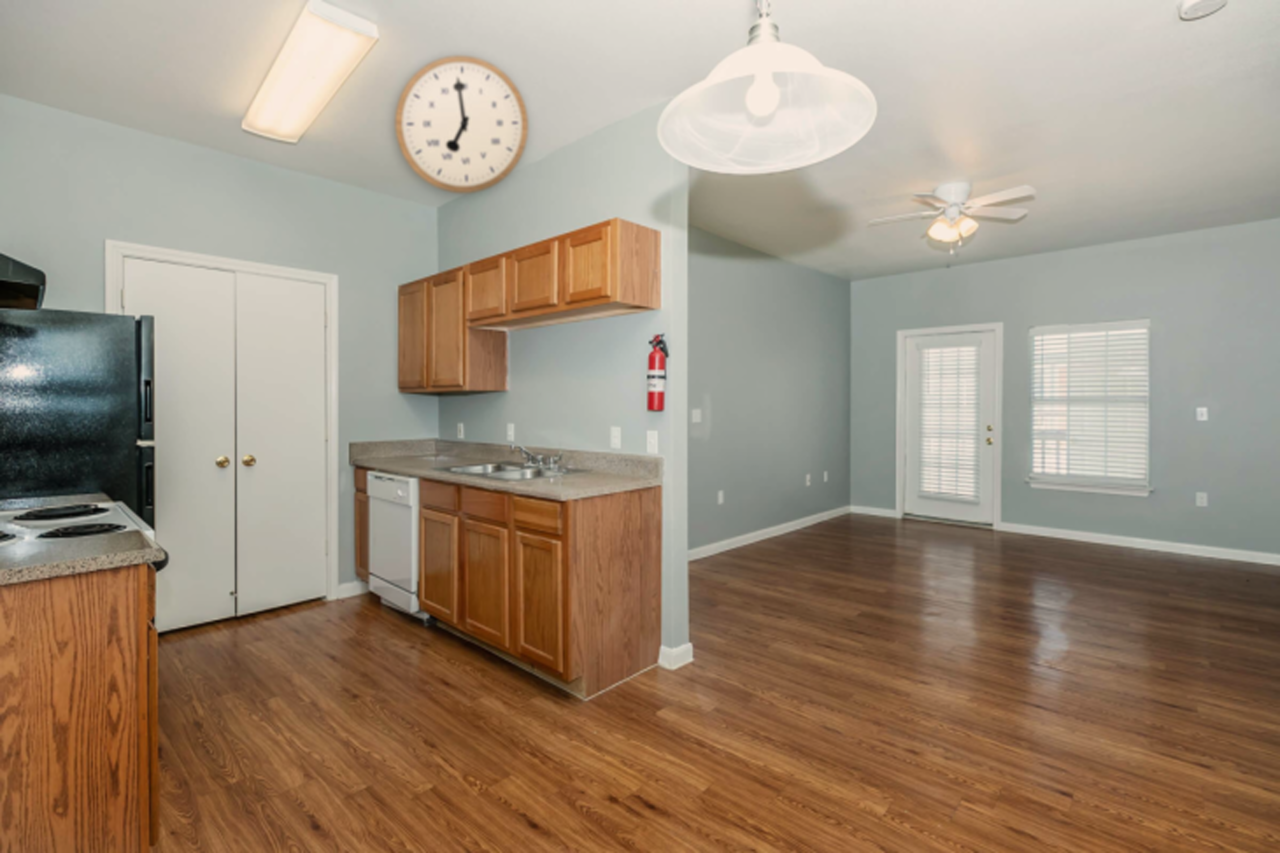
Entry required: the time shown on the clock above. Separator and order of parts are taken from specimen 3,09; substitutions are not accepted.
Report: 6,59
